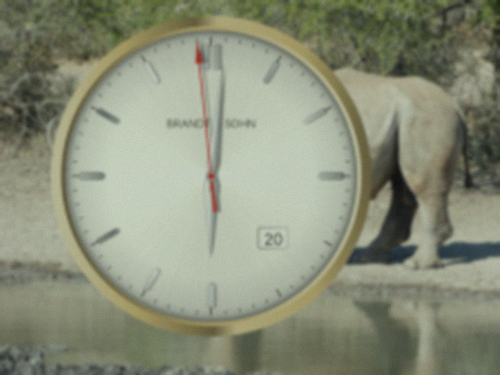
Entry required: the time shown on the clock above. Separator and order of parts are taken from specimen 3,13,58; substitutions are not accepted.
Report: 6,00,59
